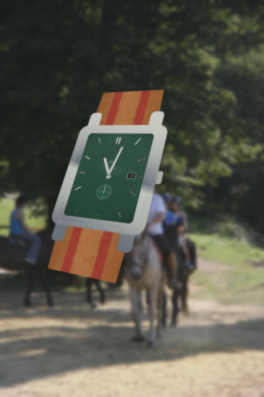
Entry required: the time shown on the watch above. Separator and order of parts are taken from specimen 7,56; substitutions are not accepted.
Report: 11,02
